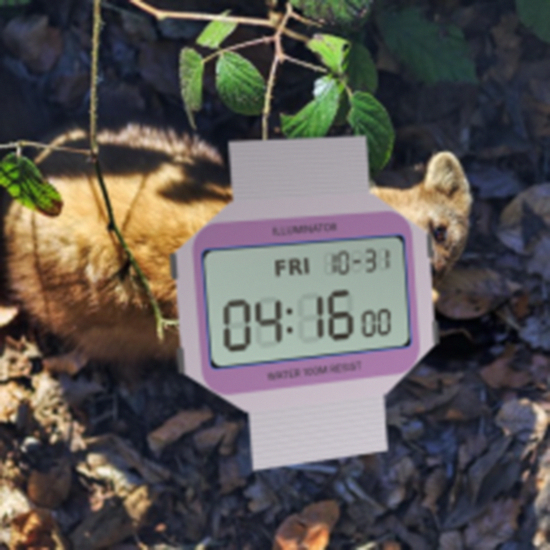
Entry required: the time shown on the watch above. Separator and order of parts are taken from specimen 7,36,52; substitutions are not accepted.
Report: 4,16,00
